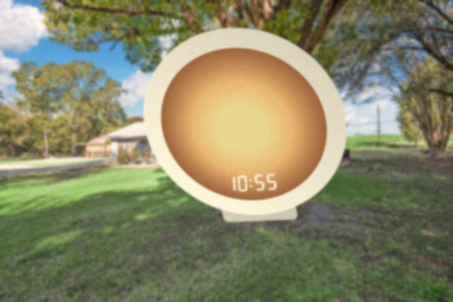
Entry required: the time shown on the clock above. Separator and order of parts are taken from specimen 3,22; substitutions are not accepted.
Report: 10,55
